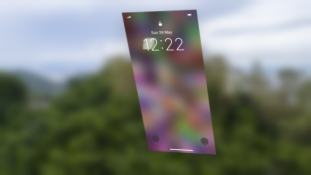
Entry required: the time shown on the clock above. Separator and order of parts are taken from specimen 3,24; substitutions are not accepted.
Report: 12,22
